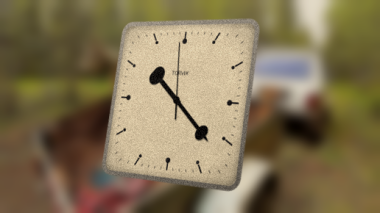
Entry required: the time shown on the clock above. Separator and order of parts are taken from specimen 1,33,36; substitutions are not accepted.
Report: 10,21,59
